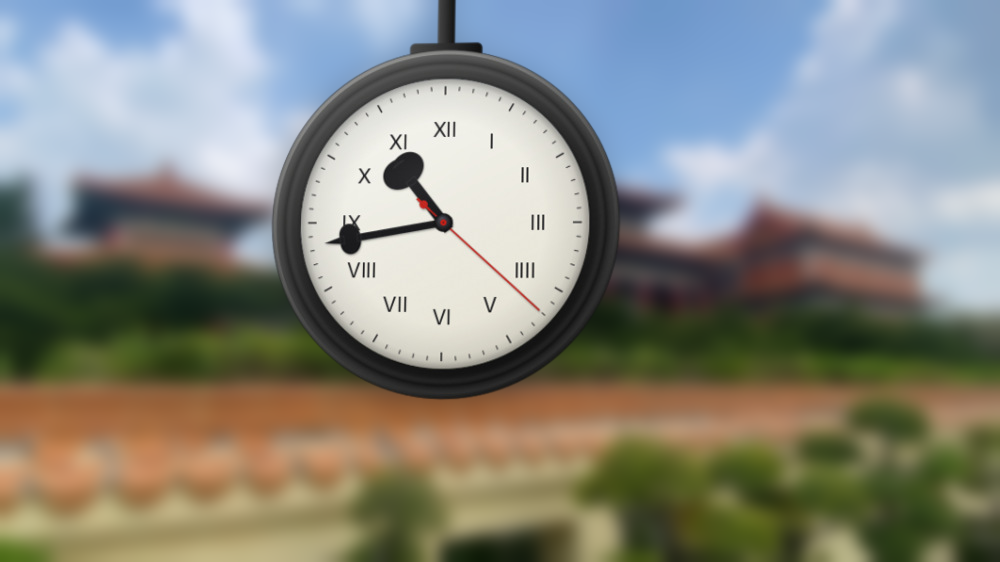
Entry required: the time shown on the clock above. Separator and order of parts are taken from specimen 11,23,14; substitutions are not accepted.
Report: 10,43,22
